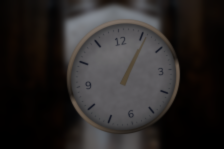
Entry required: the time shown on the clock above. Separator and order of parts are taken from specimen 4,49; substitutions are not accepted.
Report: 1,06
